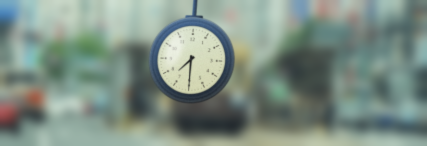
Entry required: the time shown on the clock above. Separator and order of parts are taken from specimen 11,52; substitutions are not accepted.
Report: 7,30
